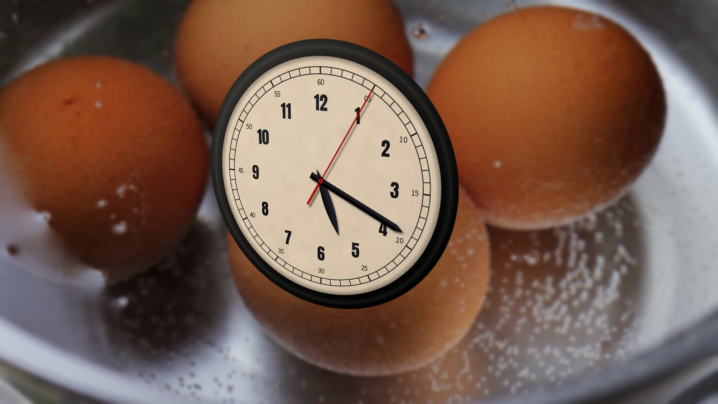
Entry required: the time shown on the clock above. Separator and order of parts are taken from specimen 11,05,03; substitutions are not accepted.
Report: 5,19,05
